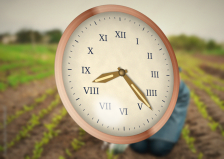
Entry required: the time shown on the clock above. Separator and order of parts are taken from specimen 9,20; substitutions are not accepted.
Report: 8,23
